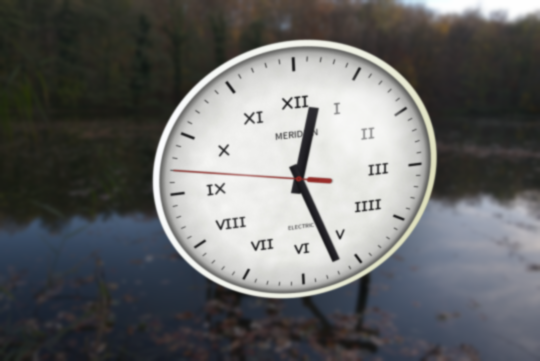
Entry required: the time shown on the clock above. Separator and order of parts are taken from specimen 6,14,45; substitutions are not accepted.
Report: 12,26,47
